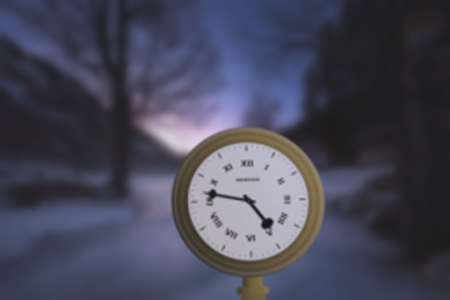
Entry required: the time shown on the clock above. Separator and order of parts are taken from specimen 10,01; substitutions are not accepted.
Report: 4,47
